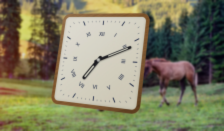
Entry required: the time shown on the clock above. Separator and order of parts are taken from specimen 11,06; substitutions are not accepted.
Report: 7,11
